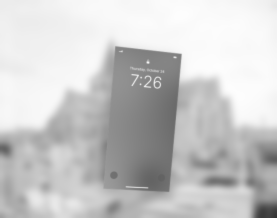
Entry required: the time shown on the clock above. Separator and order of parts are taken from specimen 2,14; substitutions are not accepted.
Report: 7,26
